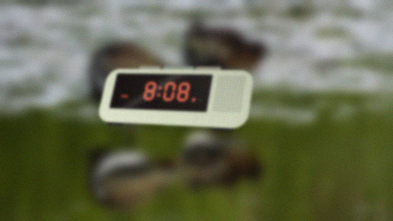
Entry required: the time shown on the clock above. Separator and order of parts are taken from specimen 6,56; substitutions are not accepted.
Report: 8,08
